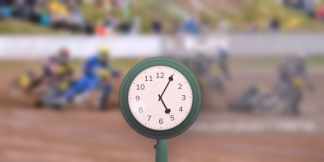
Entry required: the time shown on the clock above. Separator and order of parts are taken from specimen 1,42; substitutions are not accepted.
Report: 5,05
